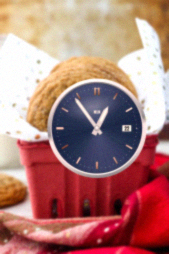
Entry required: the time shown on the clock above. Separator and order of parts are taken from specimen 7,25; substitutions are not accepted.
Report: 12,54
